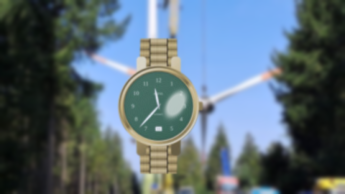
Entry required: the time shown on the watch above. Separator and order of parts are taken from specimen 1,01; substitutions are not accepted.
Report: 11,37
